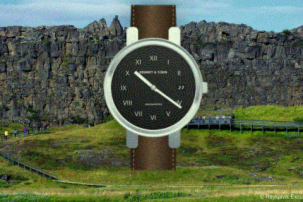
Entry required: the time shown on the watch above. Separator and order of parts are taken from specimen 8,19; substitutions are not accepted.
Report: 10,21
